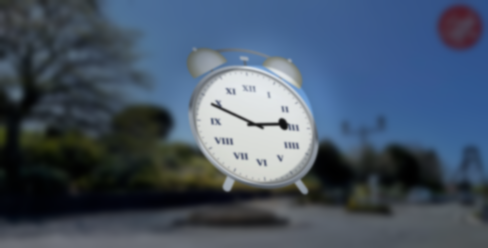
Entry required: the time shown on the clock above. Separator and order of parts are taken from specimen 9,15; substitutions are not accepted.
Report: 2,49
